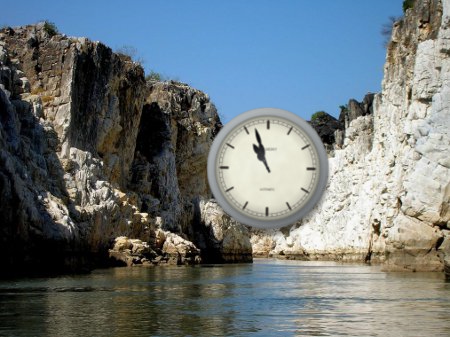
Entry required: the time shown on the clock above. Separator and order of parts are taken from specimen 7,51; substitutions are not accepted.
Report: 10,57
